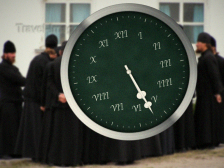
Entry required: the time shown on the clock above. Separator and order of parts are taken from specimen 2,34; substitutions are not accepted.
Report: 5,27
